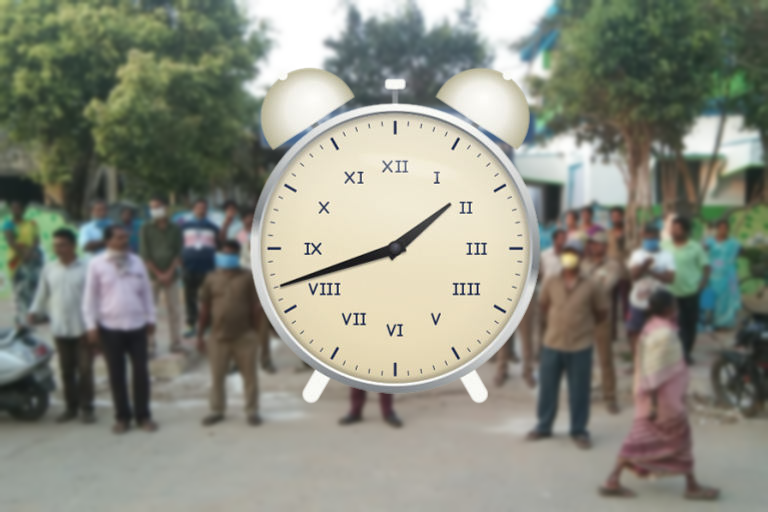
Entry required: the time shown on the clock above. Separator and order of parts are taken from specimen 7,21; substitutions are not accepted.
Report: 1,42
